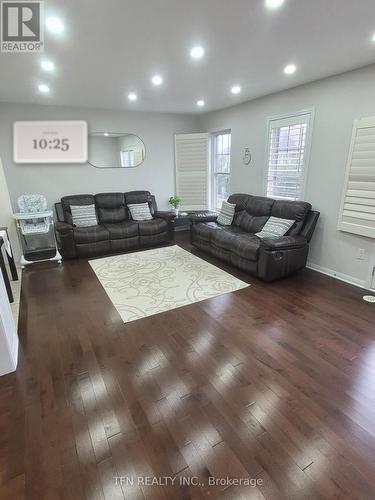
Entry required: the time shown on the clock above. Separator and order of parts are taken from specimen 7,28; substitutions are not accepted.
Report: 10,25
